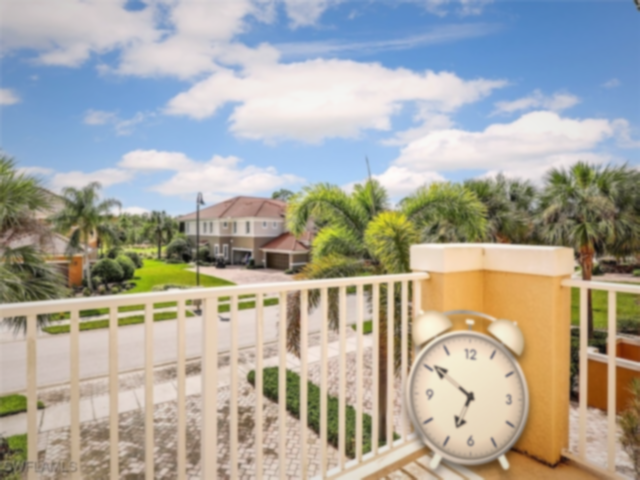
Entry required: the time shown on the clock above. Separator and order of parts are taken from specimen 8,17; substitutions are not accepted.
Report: 6,51
